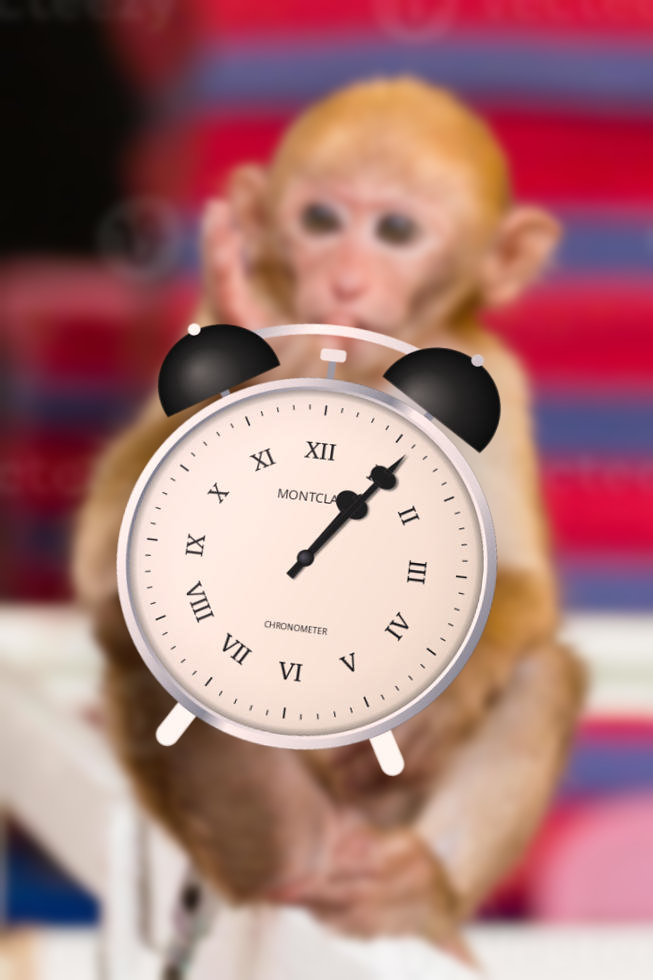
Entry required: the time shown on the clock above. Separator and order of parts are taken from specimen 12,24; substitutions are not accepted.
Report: 1,06
